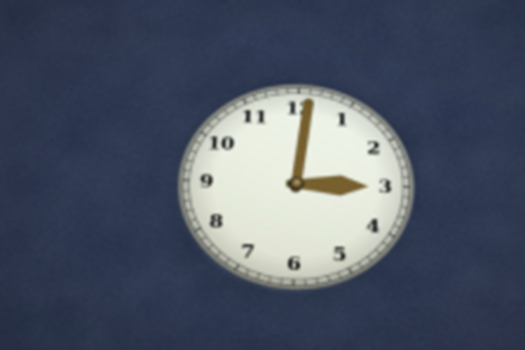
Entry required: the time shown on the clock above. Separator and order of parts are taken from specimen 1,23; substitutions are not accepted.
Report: 3,01
